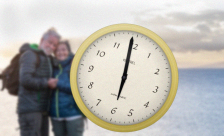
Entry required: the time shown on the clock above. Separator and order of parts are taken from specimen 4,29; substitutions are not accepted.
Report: 5,59
